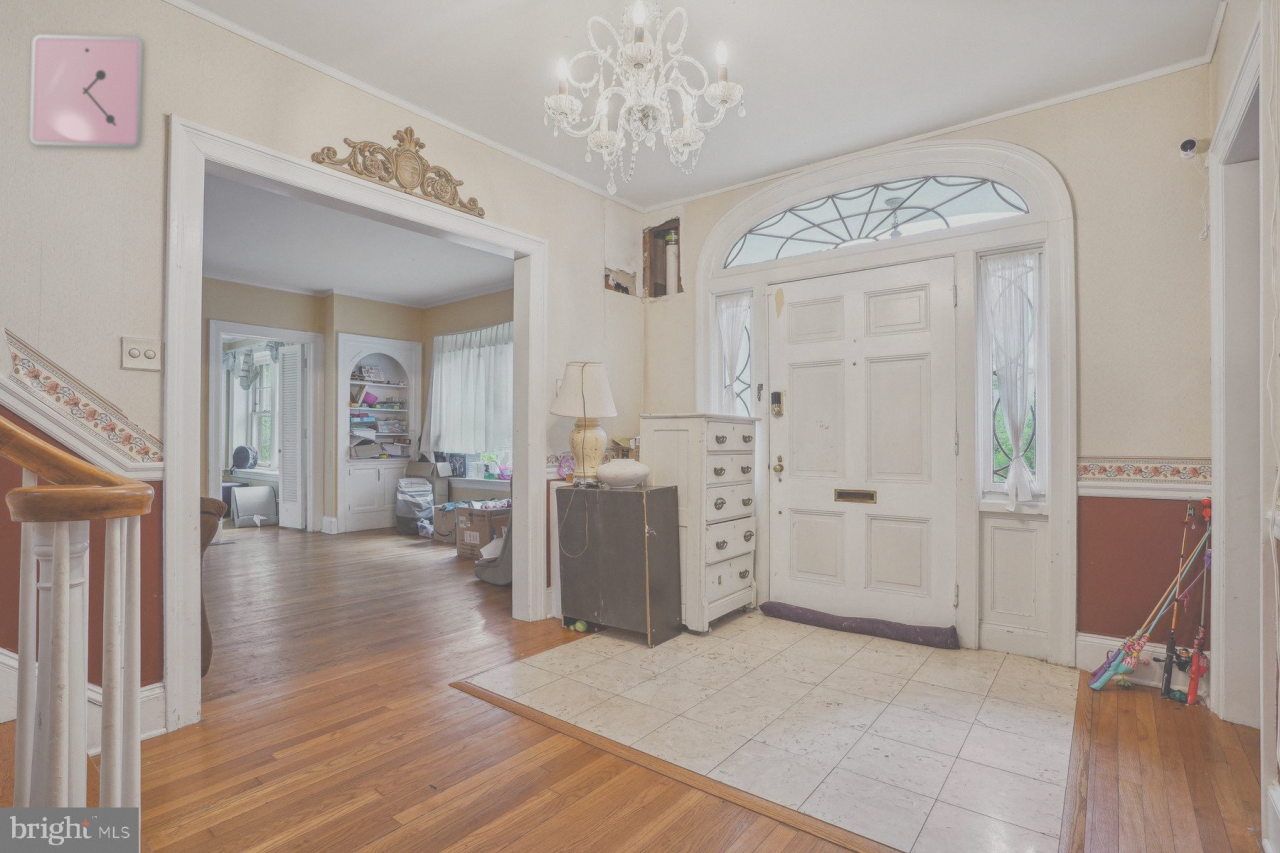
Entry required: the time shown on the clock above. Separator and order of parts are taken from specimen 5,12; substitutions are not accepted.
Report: 1,23
